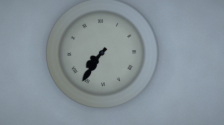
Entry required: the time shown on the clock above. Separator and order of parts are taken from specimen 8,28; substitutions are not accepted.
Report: 7,36
